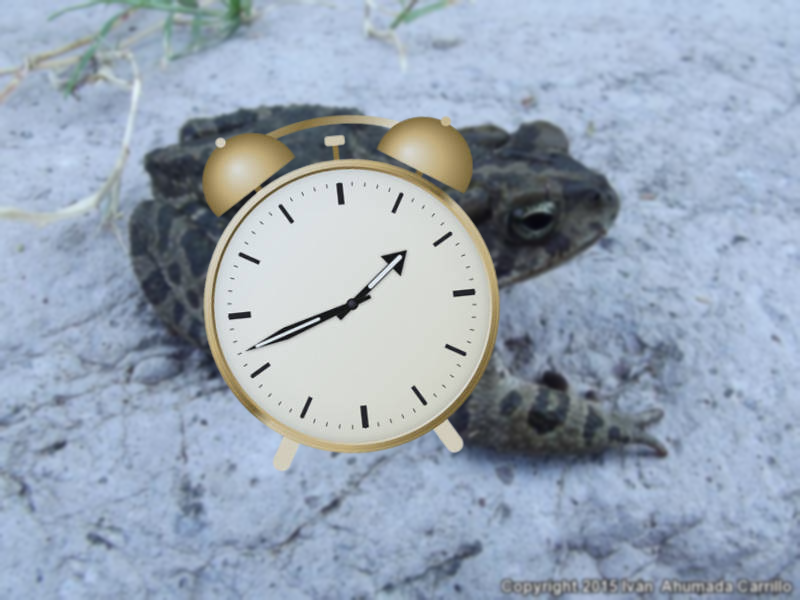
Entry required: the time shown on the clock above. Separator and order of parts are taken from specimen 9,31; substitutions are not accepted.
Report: 1,42
